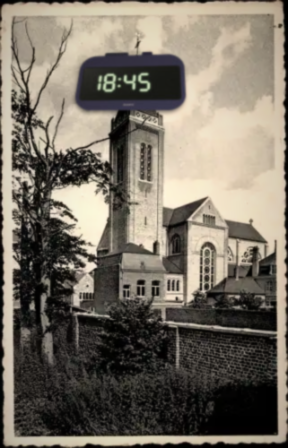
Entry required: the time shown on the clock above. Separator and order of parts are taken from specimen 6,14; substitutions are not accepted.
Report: 18,45
